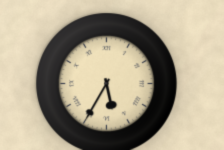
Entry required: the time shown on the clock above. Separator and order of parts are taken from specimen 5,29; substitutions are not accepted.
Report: 5,35
